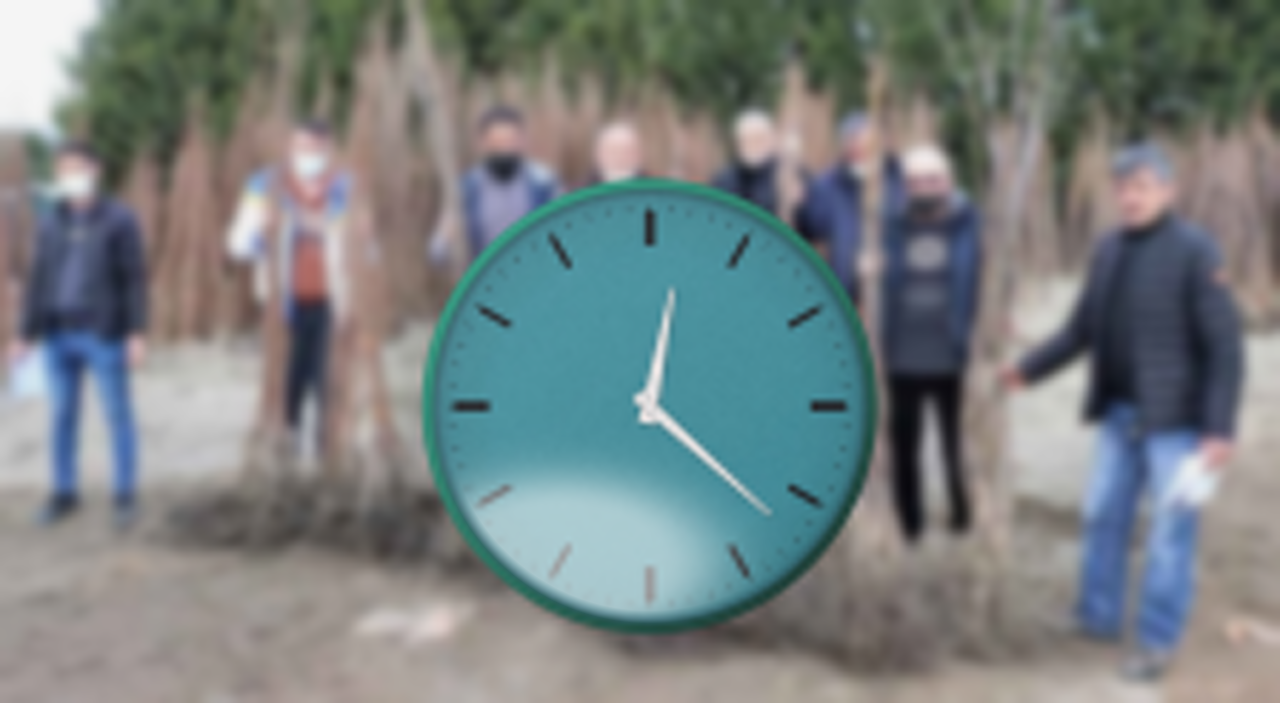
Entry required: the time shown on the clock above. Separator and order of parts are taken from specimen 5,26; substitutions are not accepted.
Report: 12,22
